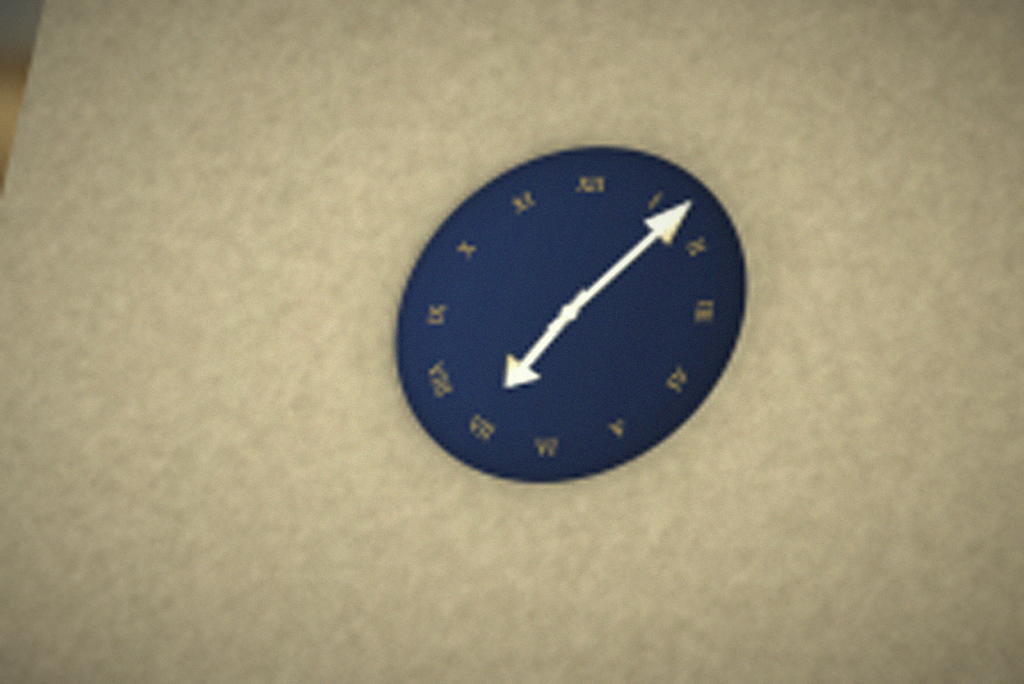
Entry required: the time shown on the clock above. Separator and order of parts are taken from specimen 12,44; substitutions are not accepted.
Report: 7,07
